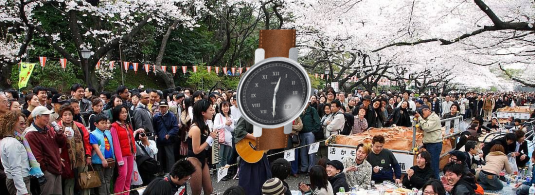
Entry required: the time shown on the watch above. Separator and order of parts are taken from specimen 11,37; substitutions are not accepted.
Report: 12,30
